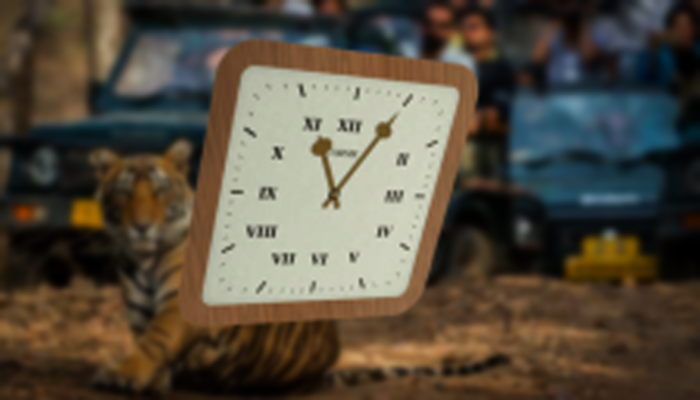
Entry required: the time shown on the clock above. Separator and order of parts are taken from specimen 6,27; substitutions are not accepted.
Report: 11,05
